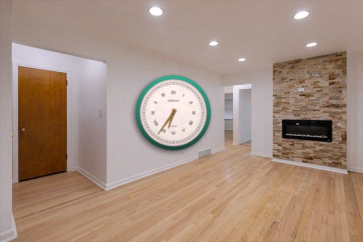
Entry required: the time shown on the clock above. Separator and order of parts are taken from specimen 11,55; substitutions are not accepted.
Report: 6,36
